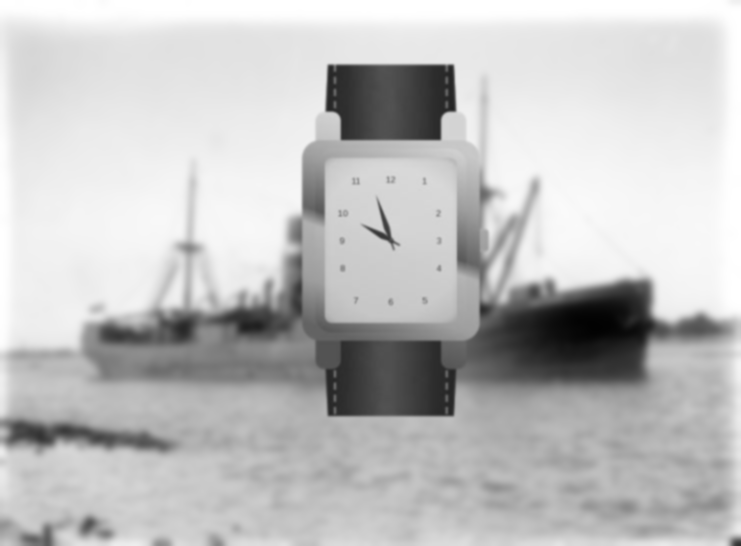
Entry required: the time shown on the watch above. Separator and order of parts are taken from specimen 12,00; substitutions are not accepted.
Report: 9,57
